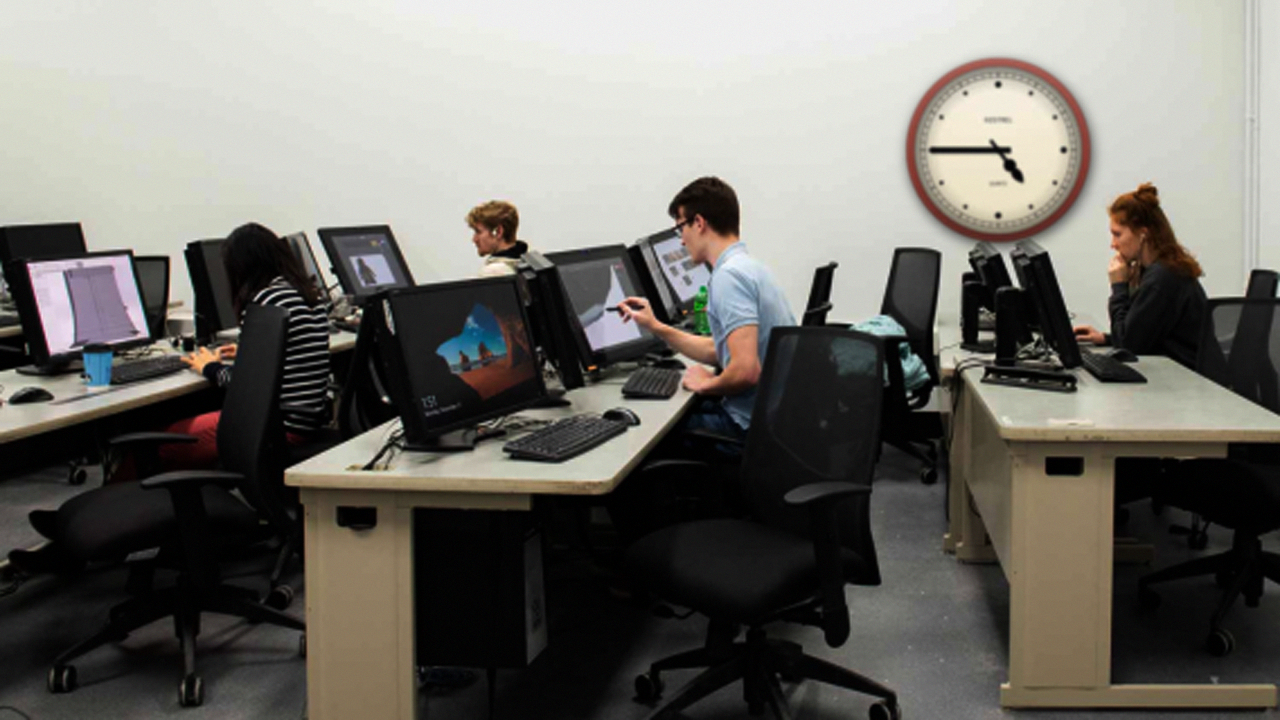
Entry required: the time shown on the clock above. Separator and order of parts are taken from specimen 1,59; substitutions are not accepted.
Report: 4,45
